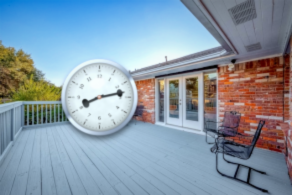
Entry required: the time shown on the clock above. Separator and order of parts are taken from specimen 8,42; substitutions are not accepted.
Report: 8,13
